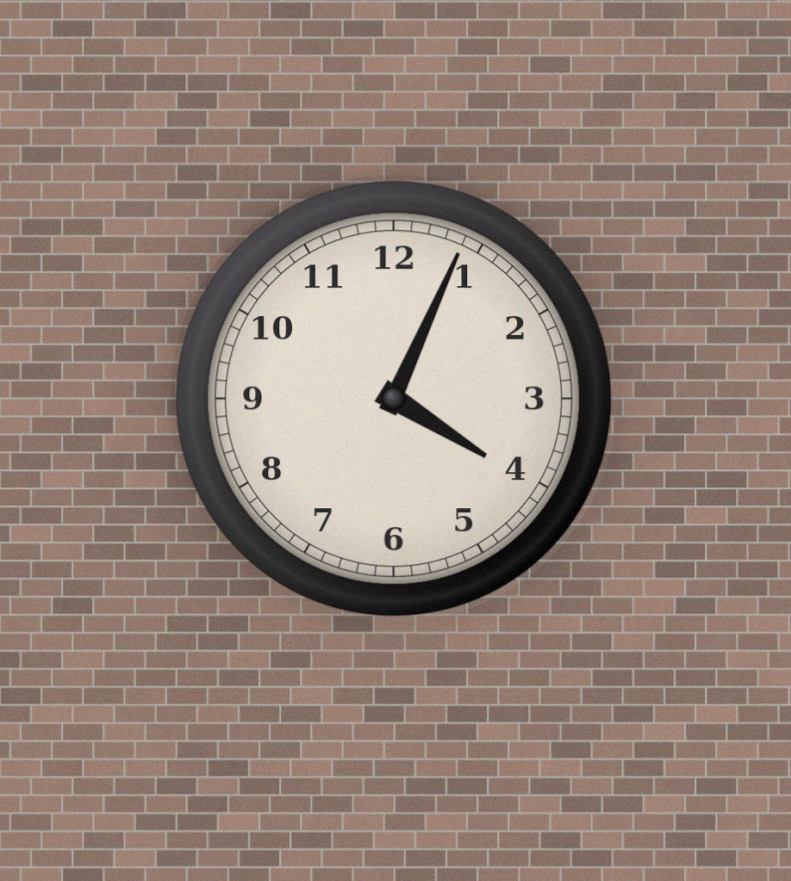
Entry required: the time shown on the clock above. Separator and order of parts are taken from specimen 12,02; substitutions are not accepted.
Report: 4,04
